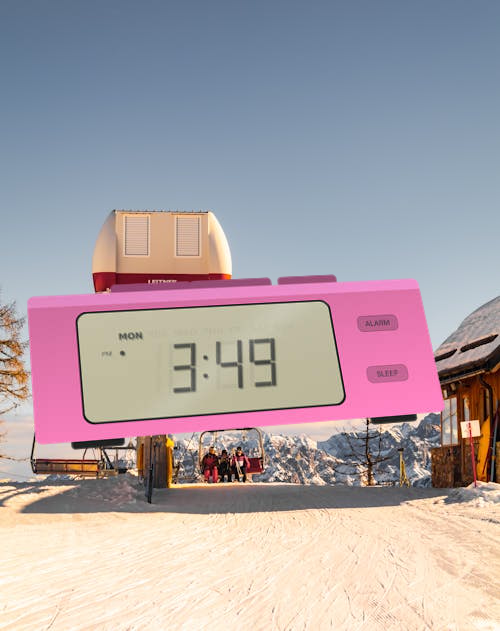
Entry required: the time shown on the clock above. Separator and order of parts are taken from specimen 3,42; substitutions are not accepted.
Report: 3,49
